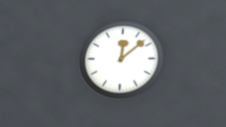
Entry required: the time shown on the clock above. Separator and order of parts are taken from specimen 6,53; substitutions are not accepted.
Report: 12,08
